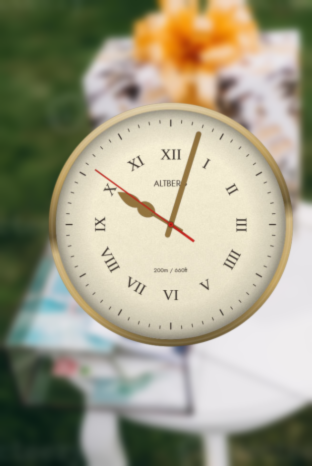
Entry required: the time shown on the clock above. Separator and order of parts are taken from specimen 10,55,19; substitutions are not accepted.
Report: 10,02,51
